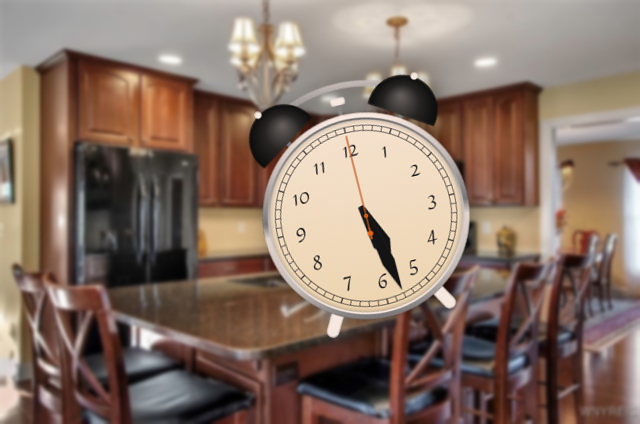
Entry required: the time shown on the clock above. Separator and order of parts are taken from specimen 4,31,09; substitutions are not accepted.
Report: 5,28,00
